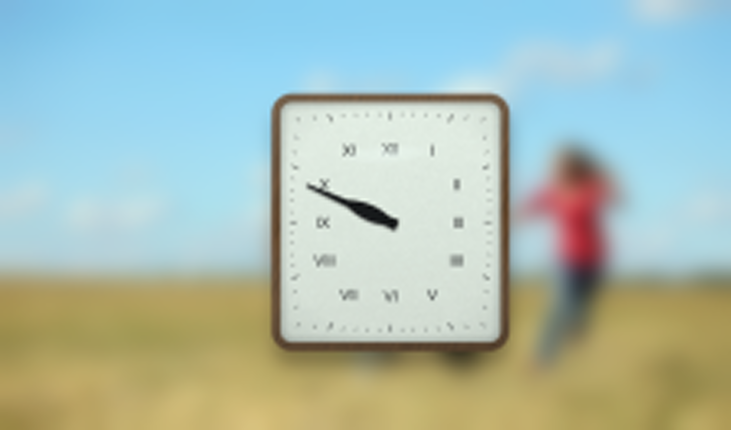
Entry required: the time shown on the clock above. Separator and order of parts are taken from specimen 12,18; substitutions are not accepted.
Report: 9,49
